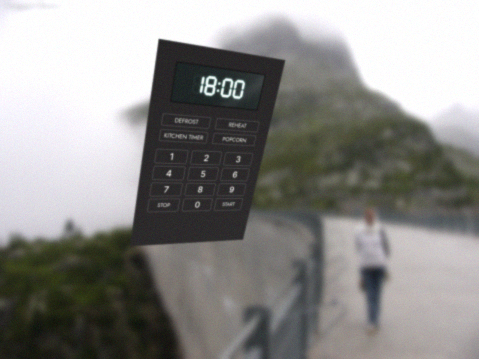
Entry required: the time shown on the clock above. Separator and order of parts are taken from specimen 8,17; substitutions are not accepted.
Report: 18,00
